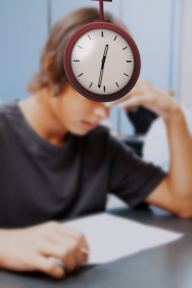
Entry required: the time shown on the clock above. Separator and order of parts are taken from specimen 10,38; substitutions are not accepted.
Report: 12,32
